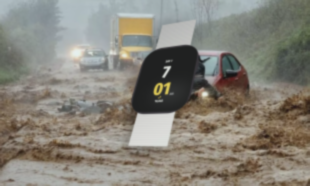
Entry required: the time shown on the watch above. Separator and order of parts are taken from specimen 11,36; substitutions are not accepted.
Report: 7,01
